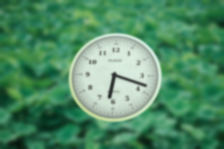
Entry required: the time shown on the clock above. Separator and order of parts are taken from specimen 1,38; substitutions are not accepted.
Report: 6,18
